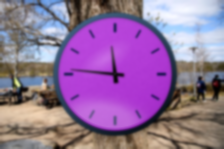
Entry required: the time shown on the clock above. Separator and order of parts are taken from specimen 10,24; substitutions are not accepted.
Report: 11,46
